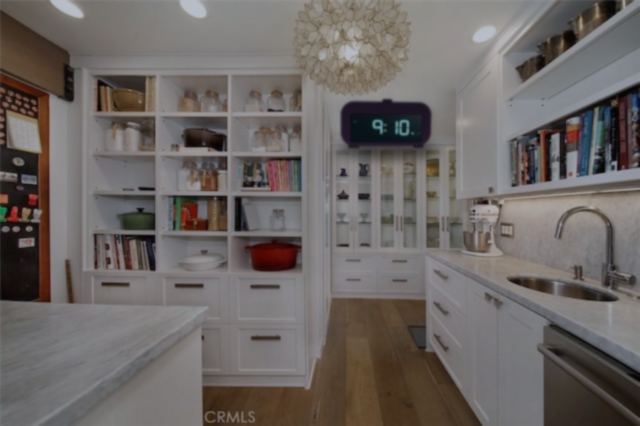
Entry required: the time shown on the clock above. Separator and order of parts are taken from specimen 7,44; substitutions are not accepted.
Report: 9,10
